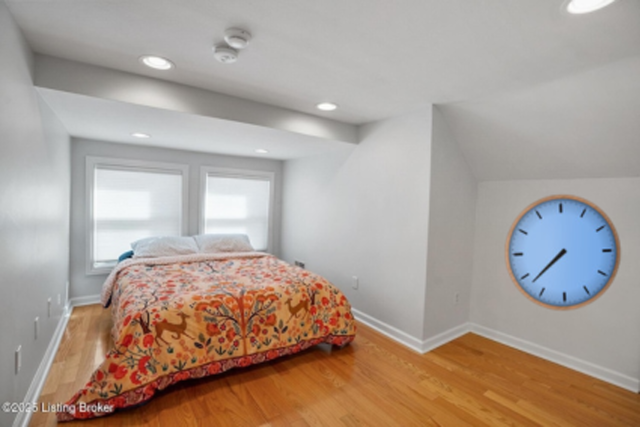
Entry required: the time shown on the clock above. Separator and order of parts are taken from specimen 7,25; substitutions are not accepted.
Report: 7,38
